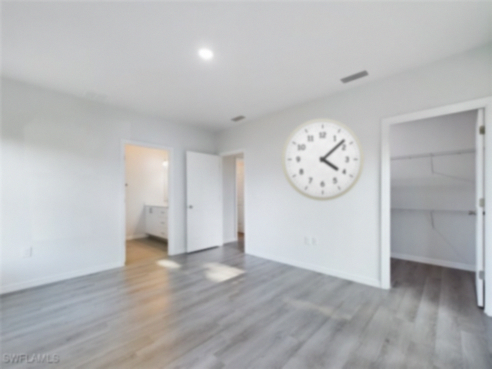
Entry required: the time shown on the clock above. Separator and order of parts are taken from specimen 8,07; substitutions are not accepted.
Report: 4,08
